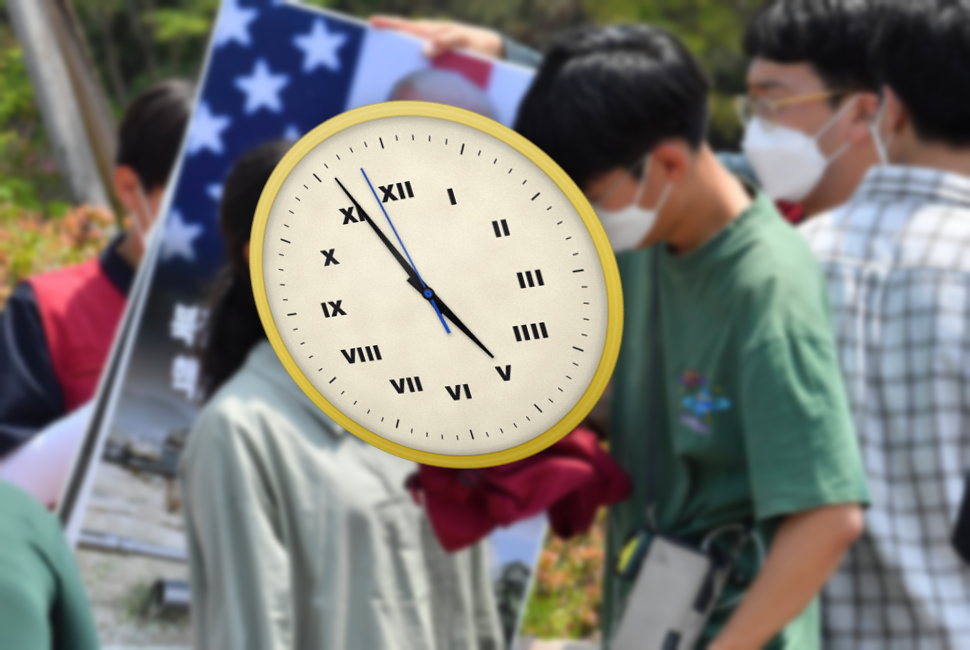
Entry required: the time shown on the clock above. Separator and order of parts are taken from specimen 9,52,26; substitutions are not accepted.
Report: 4,55,58
